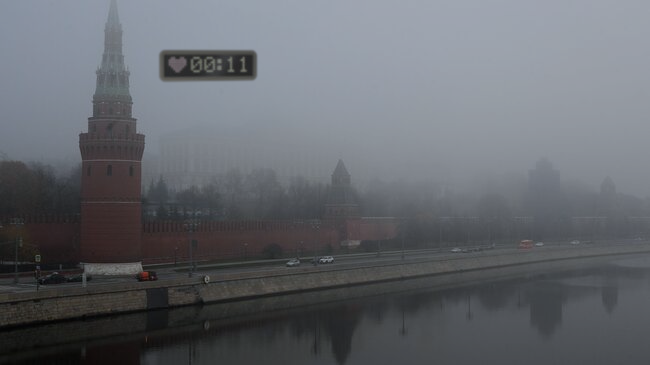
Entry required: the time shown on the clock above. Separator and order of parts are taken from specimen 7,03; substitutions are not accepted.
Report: 0,11
